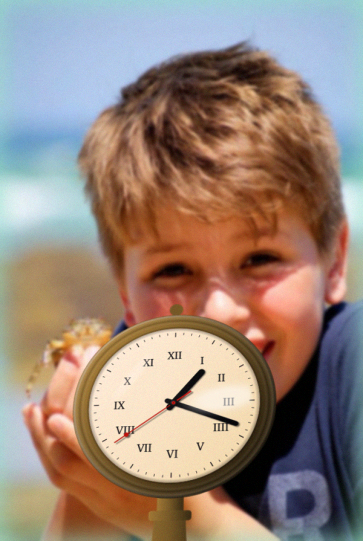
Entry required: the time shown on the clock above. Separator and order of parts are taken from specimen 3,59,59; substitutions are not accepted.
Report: 1,18,39
